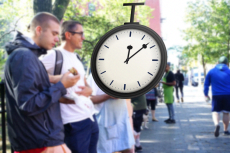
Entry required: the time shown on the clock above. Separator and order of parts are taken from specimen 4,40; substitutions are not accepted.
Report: 12,08
